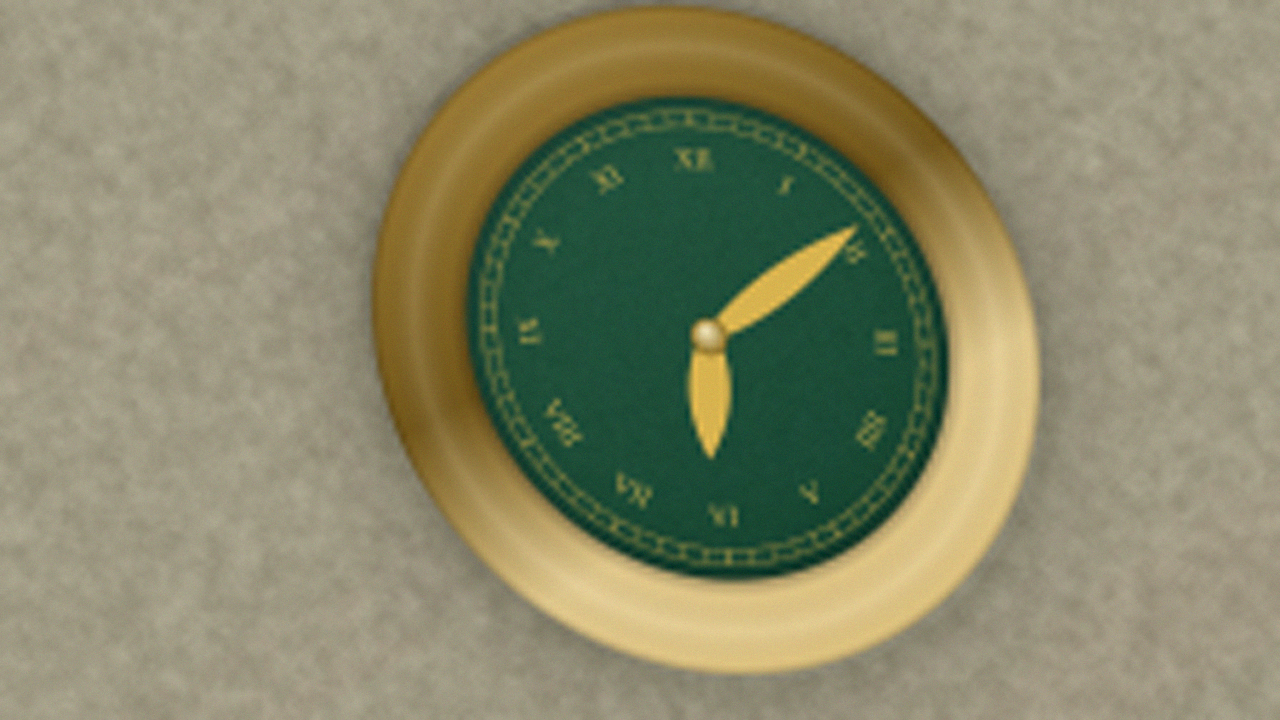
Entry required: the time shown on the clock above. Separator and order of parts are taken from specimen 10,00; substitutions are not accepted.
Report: 6,09
